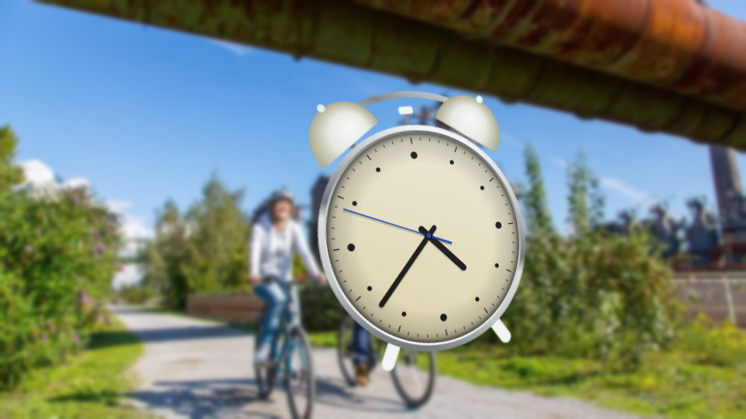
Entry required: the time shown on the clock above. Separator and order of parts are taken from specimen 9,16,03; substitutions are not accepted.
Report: 4,37,49
